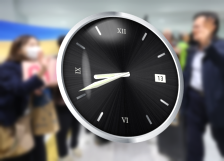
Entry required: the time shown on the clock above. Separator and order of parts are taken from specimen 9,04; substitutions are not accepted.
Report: 8,41
